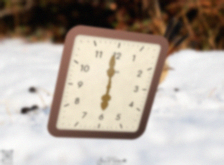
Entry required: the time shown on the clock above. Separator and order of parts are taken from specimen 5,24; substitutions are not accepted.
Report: 5,59
